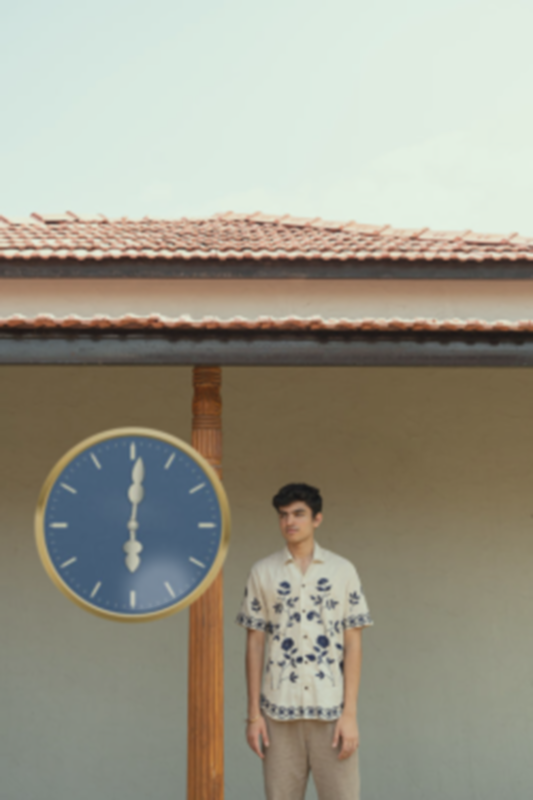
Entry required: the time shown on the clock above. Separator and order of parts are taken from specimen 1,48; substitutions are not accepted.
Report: 6,01
